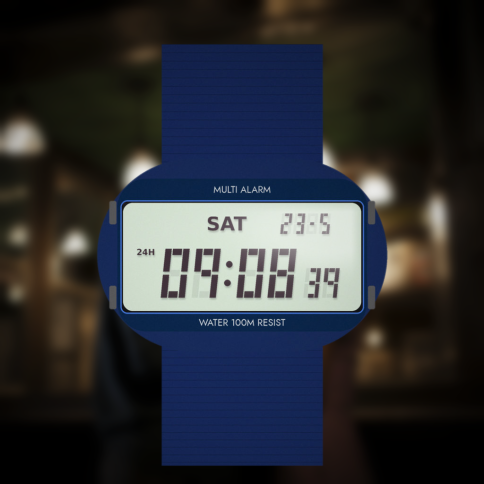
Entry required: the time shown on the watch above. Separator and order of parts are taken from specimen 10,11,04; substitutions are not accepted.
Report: 9,08,39
